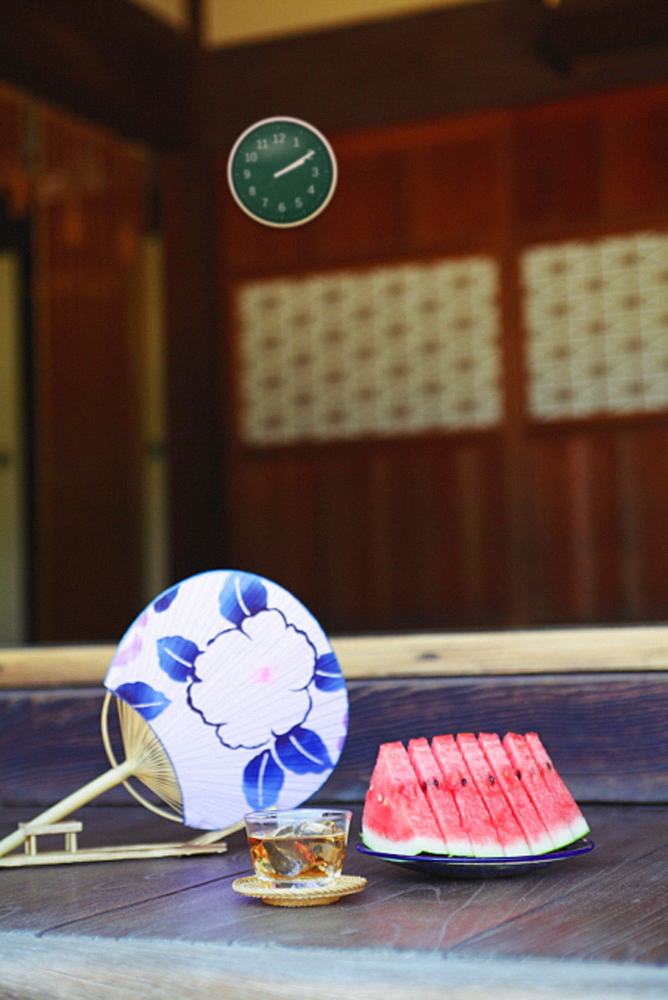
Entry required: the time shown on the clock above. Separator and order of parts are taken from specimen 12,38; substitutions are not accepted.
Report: 2,10
